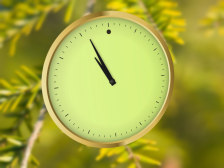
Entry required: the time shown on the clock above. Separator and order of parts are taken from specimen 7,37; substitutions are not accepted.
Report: 10,56
